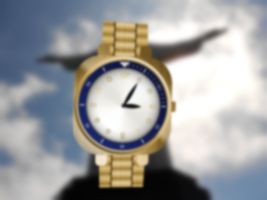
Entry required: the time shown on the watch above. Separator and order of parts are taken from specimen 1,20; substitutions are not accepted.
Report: 3,05
